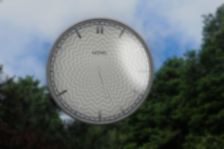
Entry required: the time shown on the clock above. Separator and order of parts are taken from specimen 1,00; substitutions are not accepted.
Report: 5,26
